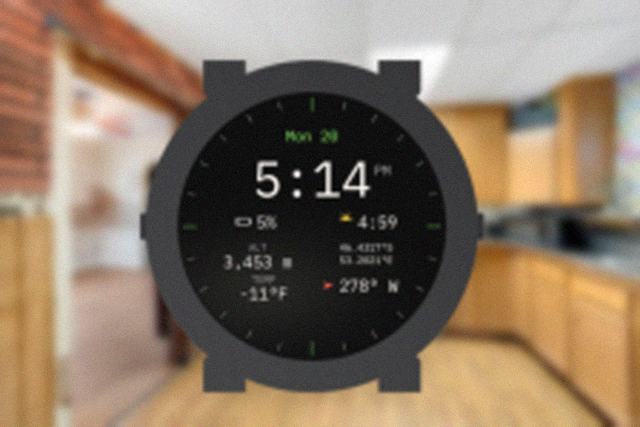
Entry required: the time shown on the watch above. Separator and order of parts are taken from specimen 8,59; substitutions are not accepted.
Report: 5,14
